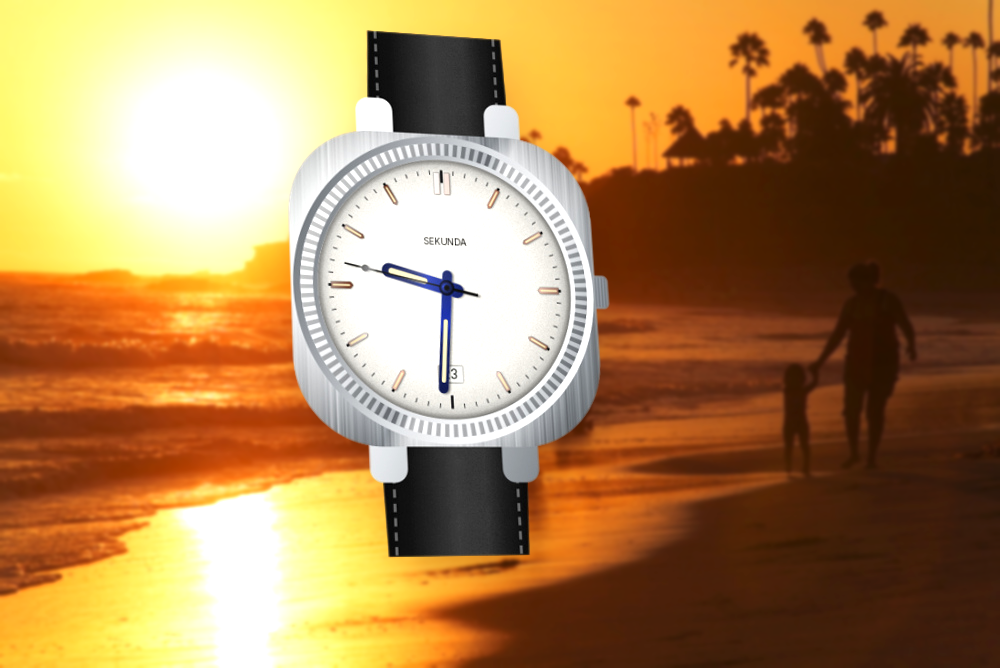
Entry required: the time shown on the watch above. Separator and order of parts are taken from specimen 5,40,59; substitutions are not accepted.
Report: 9,30,47
